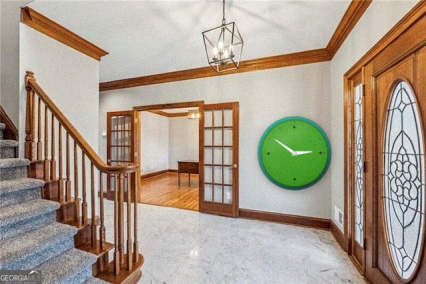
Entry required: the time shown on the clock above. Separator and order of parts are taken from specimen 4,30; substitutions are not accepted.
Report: 2,51
